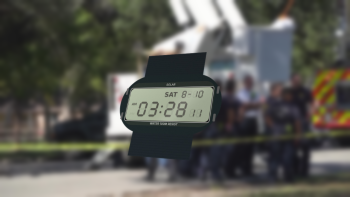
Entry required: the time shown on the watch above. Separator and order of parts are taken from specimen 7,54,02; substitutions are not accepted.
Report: 3,28,11
